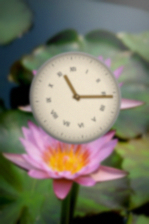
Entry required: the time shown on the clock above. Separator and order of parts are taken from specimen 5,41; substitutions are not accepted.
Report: 11,16
